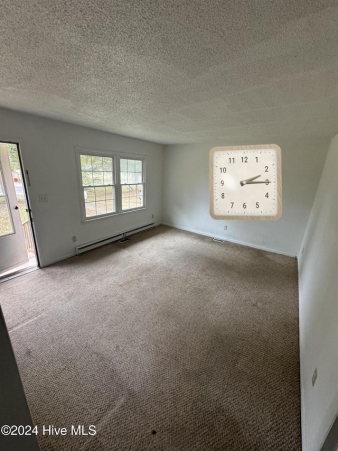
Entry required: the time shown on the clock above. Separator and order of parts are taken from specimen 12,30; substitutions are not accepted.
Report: 2,15
